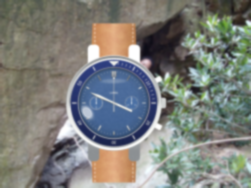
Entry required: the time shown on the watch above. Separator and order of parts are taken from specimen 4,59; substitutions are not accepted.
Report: 3,49
